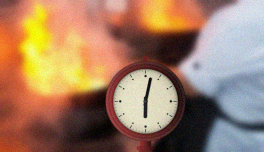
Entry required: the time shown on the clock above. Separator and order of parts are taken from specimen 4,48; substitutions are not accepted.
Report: 6,02
